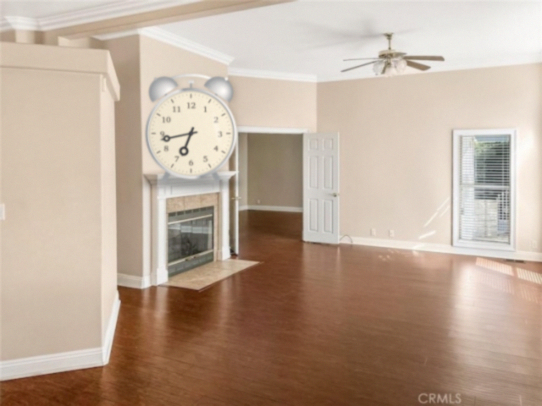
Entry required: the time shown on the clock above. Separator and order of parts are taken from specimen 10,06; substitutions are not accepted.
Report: 6,43
